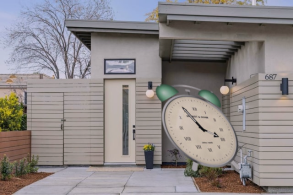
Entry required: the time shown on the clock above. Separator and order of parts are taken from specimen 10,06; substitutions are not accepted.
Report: 3,55
